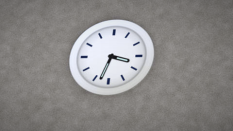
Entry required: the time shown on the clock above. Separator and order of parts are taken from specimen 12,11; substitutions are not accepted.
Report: 3,33
